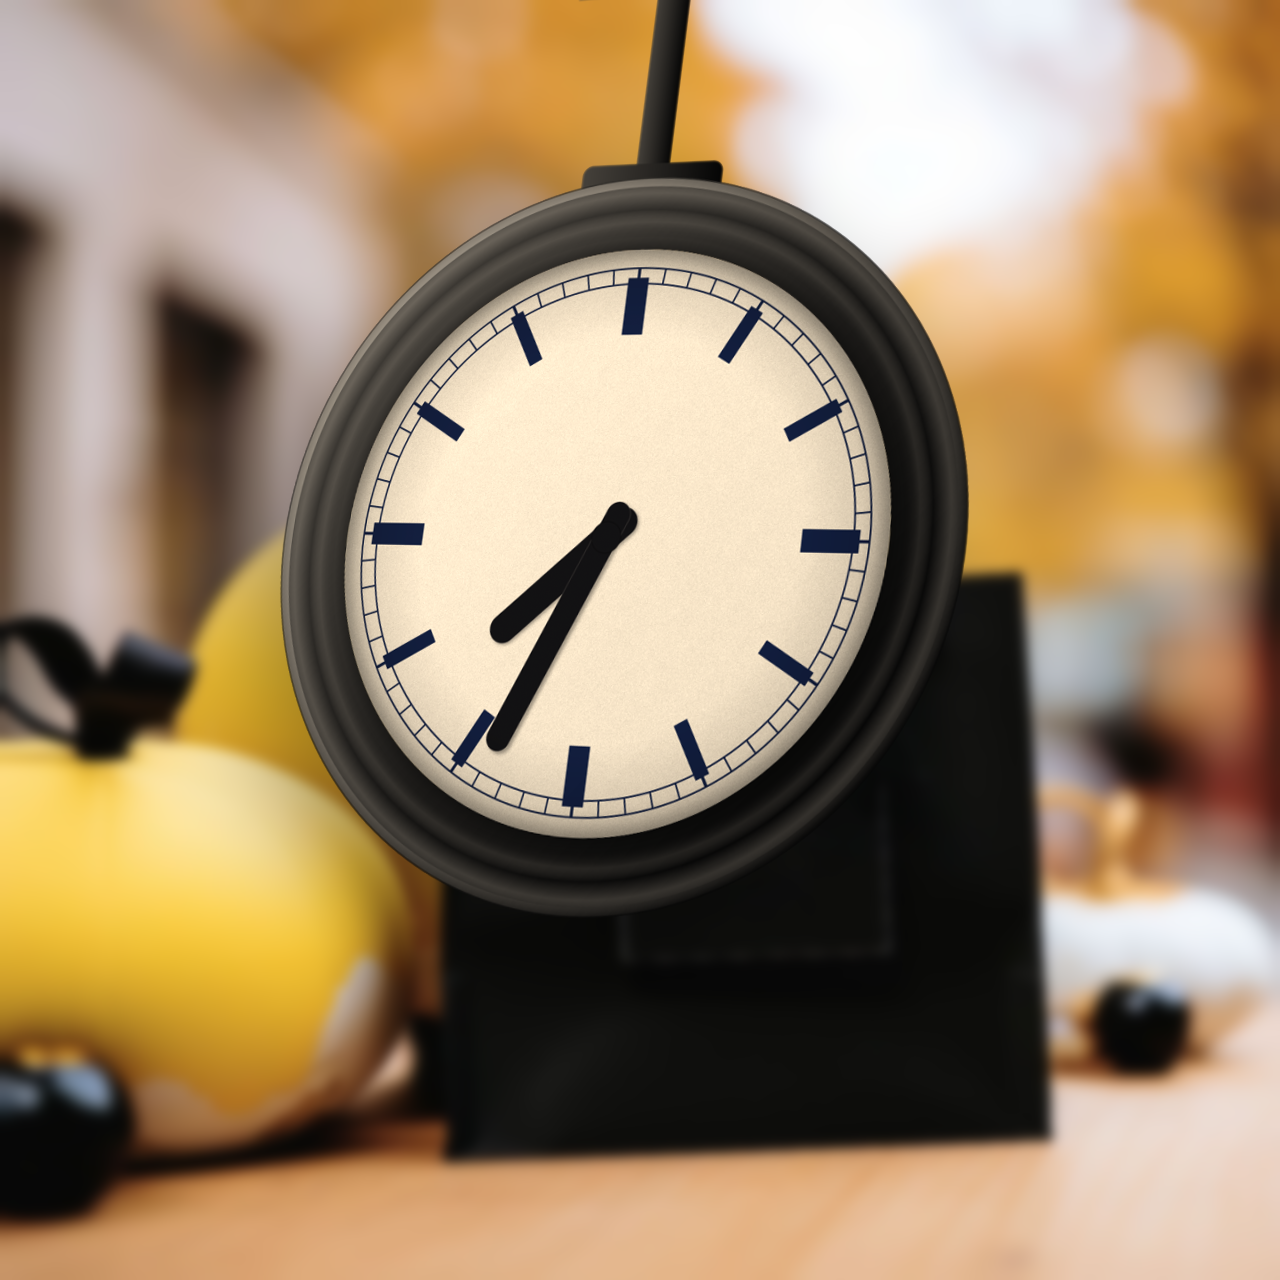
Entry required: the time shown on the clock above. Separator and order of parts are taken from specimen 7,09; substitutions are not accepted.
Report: 7,34
